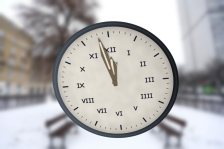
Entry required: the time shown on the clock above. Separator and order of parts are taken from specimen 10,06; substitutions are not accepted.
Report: 11,58
